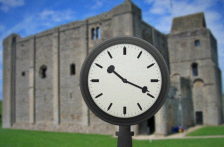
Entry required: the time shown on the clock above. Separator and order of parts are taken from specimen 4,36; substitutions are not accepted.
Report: 10,19
